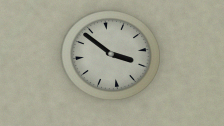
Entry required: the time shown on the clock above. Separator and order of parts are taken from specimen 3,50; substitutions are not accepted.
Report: 3,53
